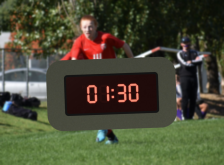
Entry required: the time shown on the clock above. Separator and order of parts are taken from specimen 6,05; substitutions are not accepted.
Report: 1,30
